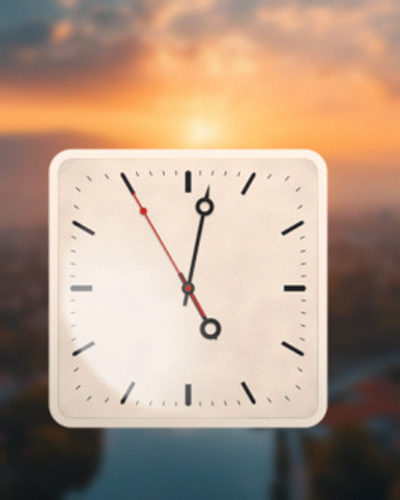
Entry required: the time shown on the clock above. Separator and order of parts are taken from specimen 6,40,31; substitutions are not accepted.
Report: 5,01,55
